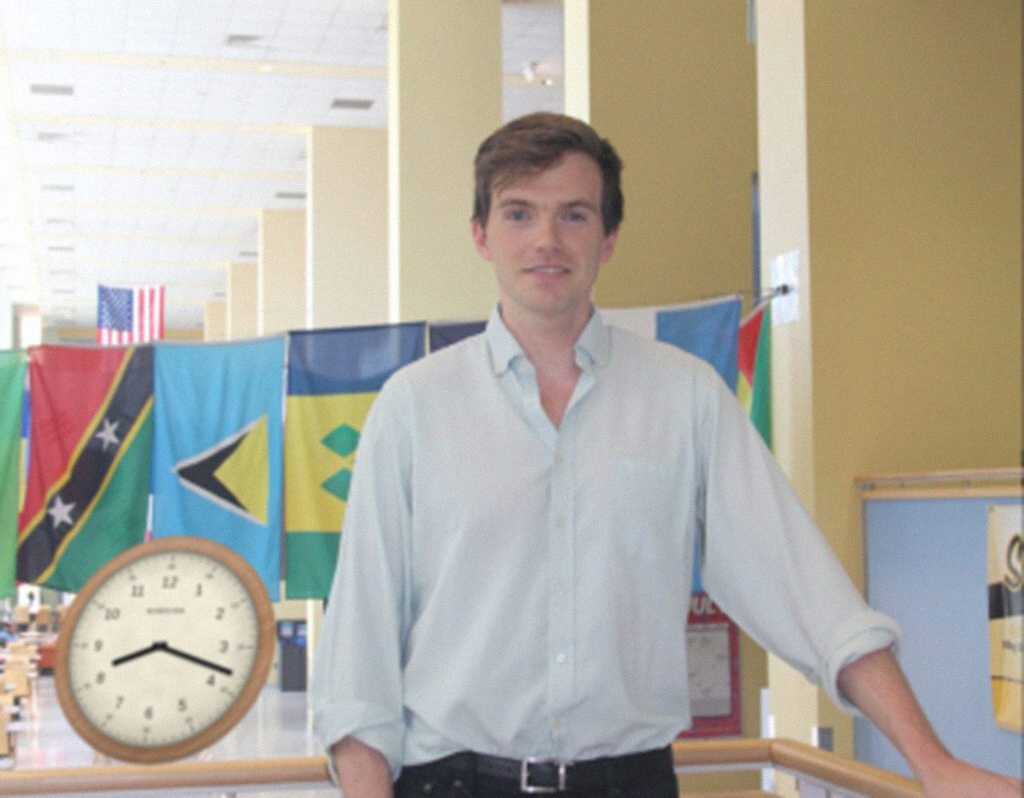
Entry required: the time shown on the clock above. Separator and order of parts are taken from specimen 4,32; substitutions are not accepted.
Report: 8,18
